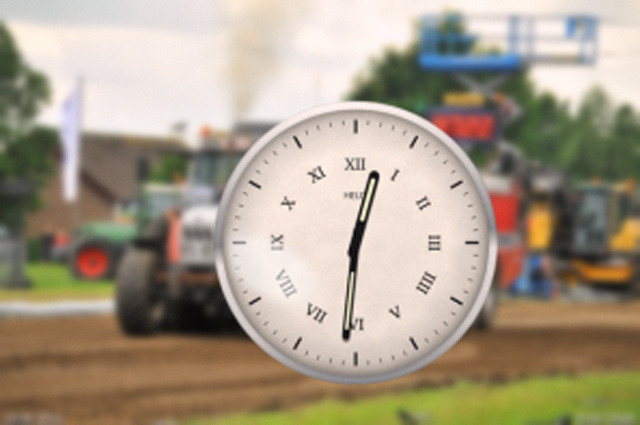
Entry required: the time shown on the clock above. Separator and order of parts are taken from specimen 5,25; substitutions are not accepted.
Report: 12,31
